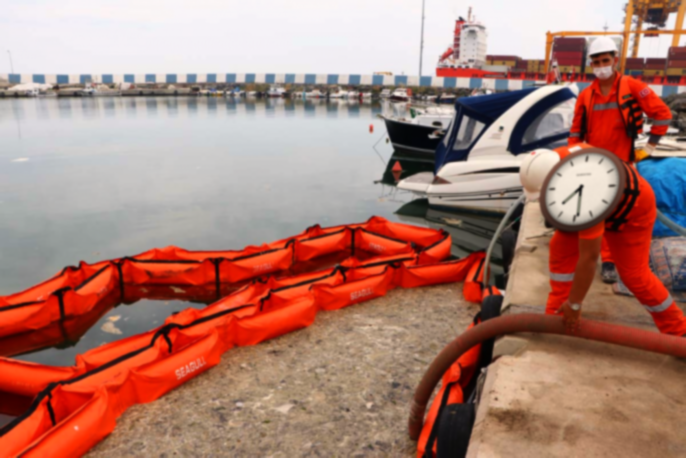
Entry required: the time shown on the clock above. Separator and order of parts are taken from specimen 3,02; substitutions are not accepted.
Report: 7,29
